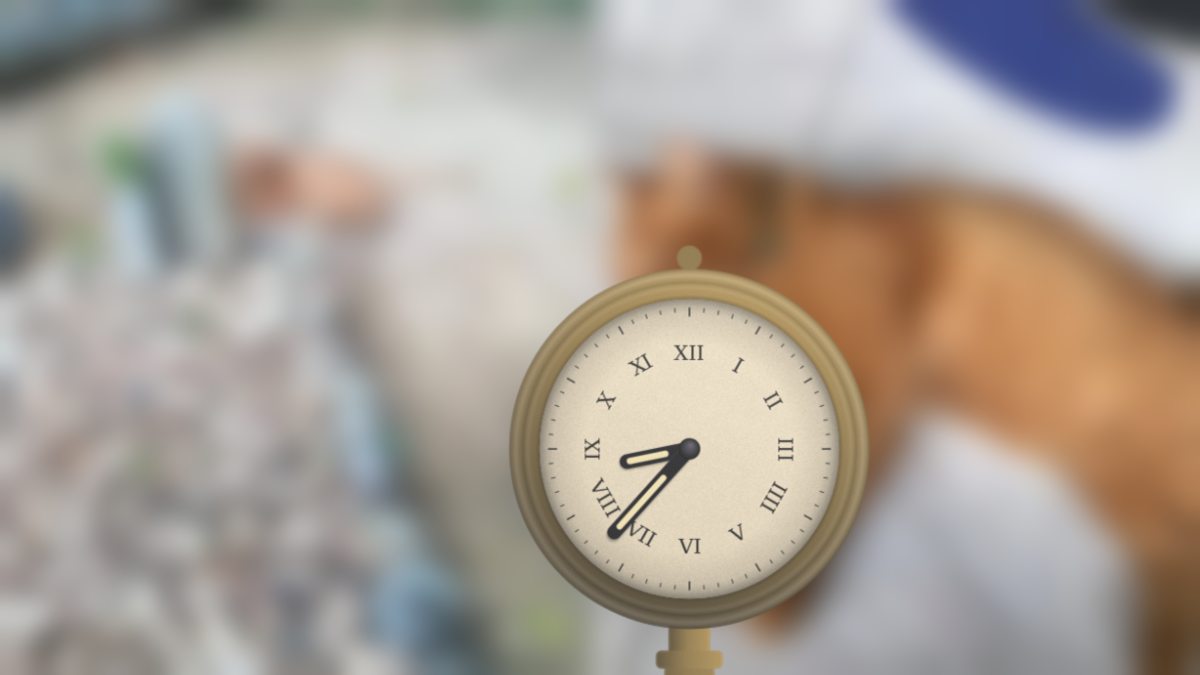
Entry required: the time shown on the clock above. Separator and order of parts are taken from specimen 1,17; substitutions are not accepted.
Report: 8,37
